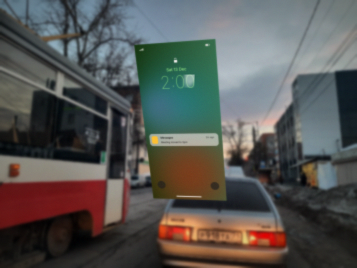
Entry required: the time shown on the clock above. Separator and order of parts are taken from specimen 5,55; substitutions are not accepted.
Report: 2,00
